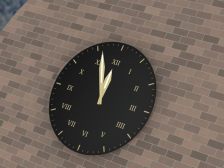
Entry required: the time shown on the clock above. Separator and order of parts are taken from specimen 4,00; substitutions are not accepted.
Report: 11,56
